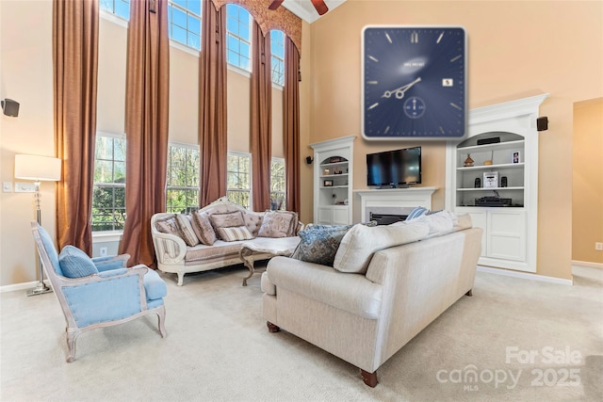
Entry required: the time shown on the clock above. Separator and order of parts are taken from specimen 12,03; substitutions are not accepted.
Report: 7,41
